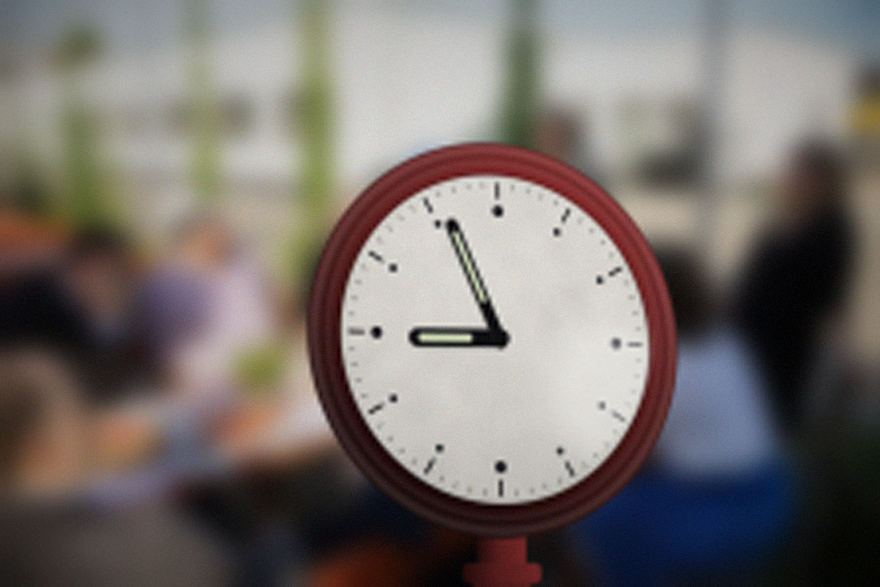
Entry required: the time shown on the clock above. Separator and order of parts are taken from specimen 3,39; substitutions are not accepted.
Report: 8,56
